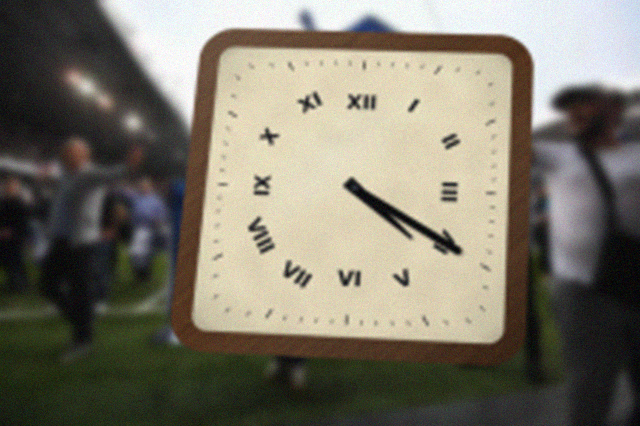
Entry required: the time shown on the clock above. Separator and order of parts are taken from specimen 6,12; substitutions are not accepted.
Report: 4,20
